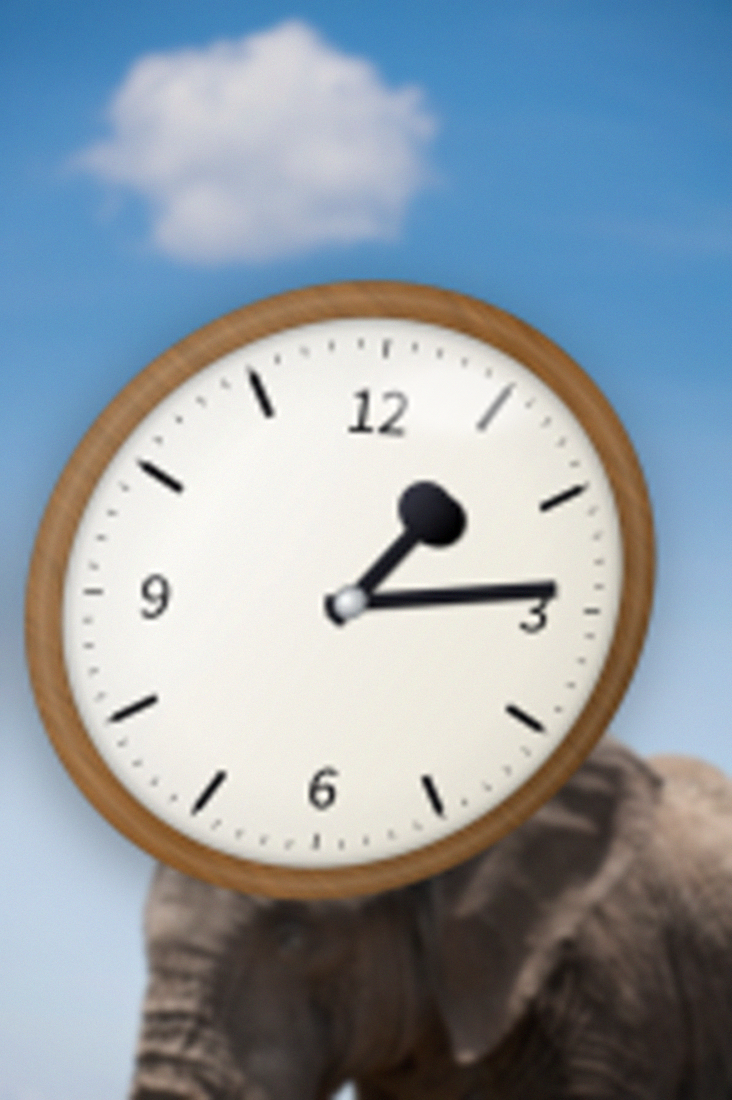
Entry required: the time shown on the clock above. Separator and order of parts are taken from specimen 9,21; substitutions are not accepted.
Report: 1,14
